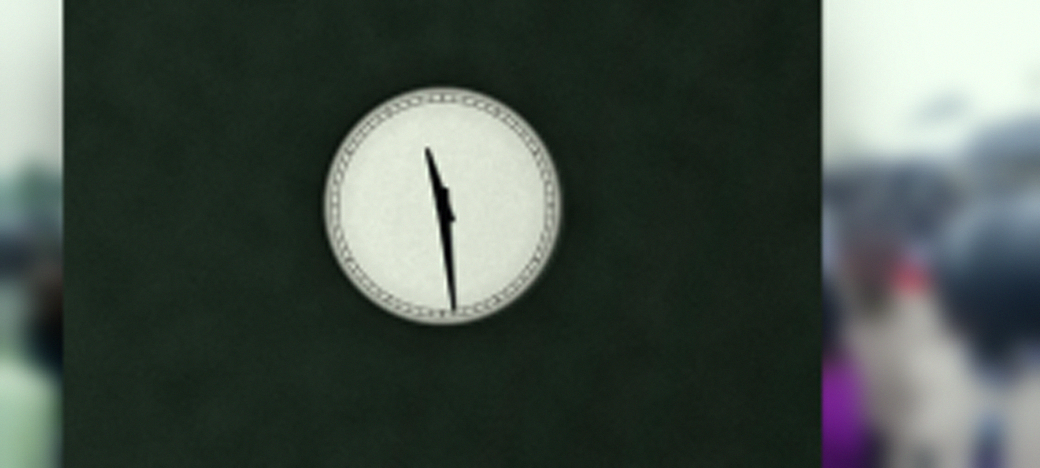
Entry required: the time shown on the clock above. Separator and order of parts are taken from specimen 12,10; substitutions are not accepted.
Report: 11,29
